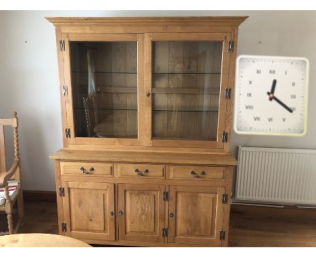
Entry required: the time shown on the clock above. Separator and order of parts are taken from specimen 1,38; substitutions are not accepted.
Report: 12,21
